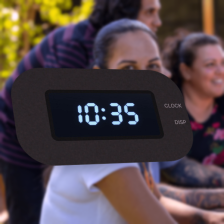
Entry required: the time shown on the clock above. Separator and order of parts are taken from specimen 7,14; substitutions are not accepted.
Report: 10,35
